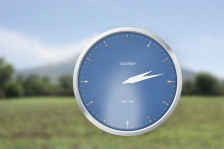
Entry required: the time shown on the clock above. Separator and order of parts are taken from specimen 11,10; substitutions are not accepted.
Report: 2,13
